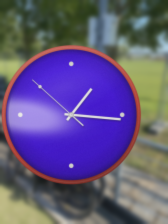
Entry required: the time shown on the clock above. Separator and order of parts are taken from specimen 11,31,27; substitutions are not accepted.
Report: 1,15,52
